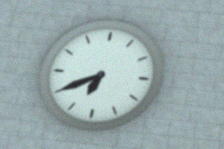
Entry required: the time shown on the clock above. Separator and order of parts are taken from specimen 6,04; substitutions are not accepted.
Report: 6,40
